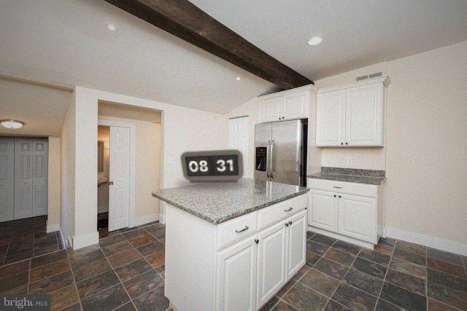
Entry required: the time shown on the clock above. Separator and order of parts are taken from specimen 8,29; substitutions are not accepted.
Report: 8,31
